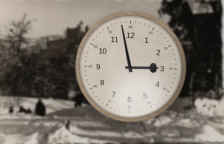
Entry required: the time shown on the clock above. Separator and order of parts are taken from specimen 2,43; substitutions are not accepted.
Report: 2,58
